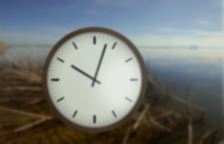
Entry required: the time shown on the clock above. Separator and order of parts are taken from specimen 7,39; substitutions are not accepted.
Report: 10,03
